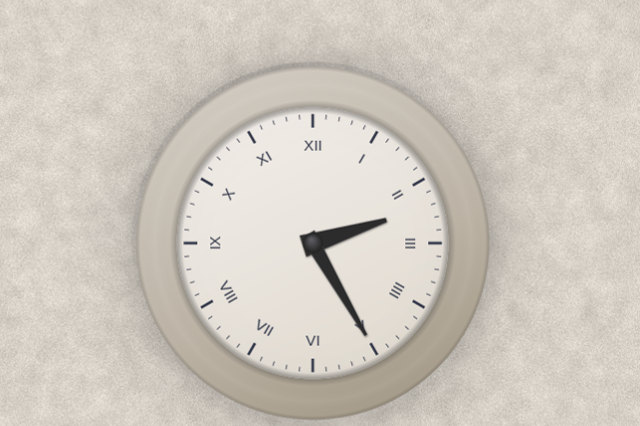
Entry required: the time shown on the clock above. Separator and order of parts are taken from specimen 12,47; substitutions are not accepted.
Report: 2,25
